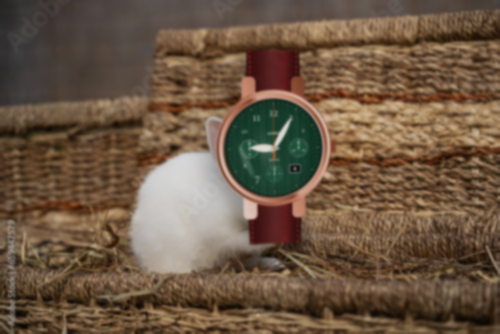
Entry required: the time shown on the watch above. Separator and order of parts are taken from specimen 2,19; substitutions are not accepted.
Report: 9,05
